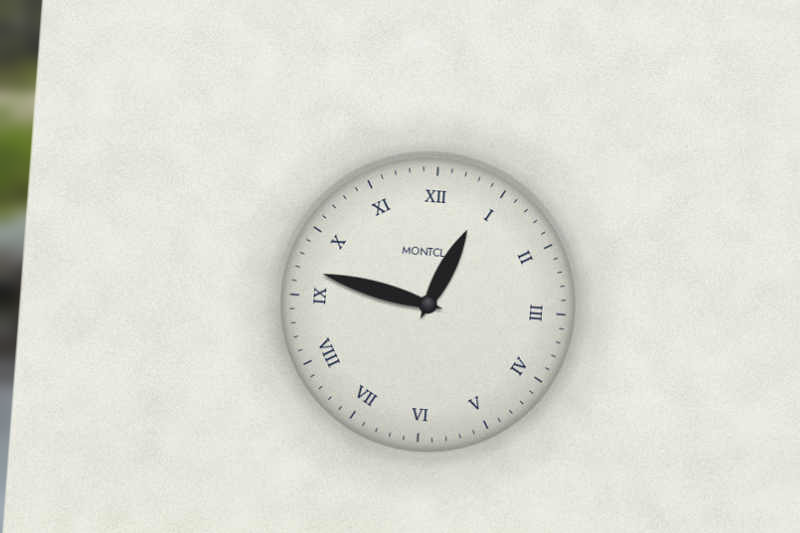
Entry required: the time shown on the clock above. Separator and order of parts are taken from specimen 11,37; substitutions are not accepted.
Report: 12,47
